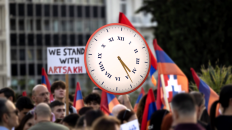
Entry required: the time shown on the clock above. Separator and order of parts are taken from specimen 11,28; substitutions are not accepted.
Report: 4,24
